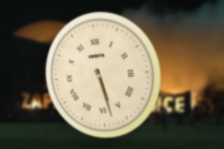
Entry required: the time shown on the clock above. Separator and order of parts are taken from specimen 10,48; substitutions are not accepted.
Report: 5,28
